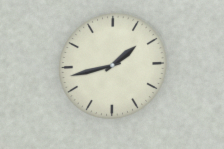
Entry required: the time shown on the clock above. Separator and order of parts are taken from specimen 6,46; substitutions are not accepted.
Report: 1,43
